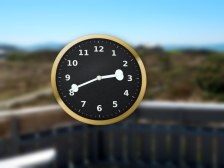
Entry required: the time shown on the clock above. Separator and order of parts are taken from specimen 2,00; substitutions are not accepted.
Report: 2,41
